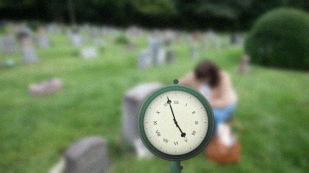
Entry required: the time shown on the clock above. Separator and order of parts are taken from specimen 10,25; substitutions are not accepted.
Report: 4,57
